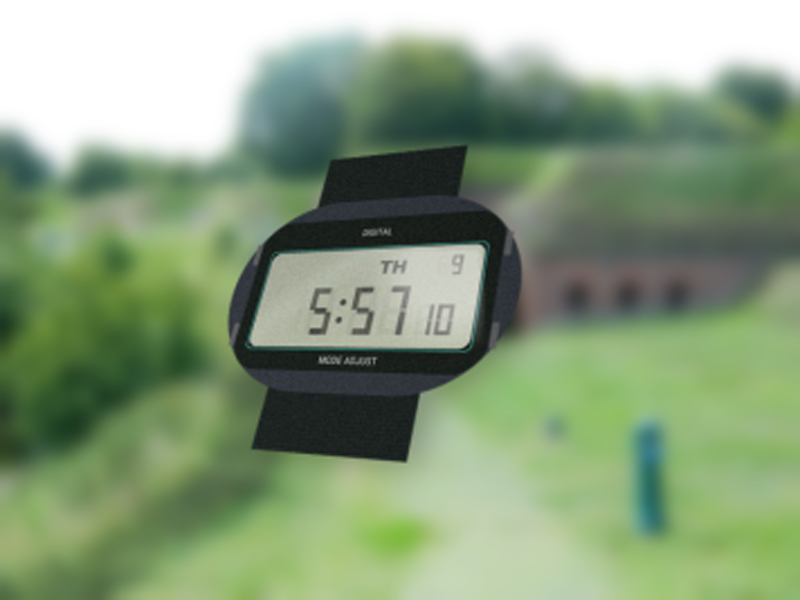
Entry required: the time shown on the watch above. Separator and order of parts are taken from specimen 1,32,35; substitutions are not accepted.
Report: 5,57,10
